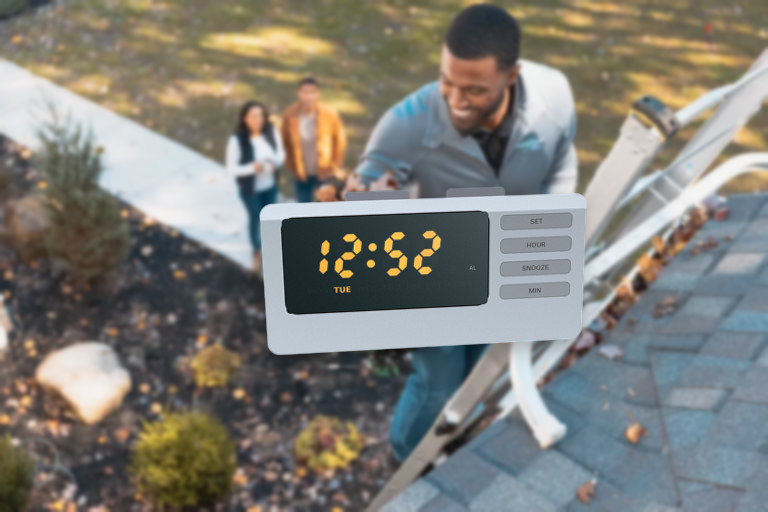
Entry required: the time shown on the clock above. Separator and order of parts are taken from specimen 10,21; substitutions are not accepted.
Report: 12,52
